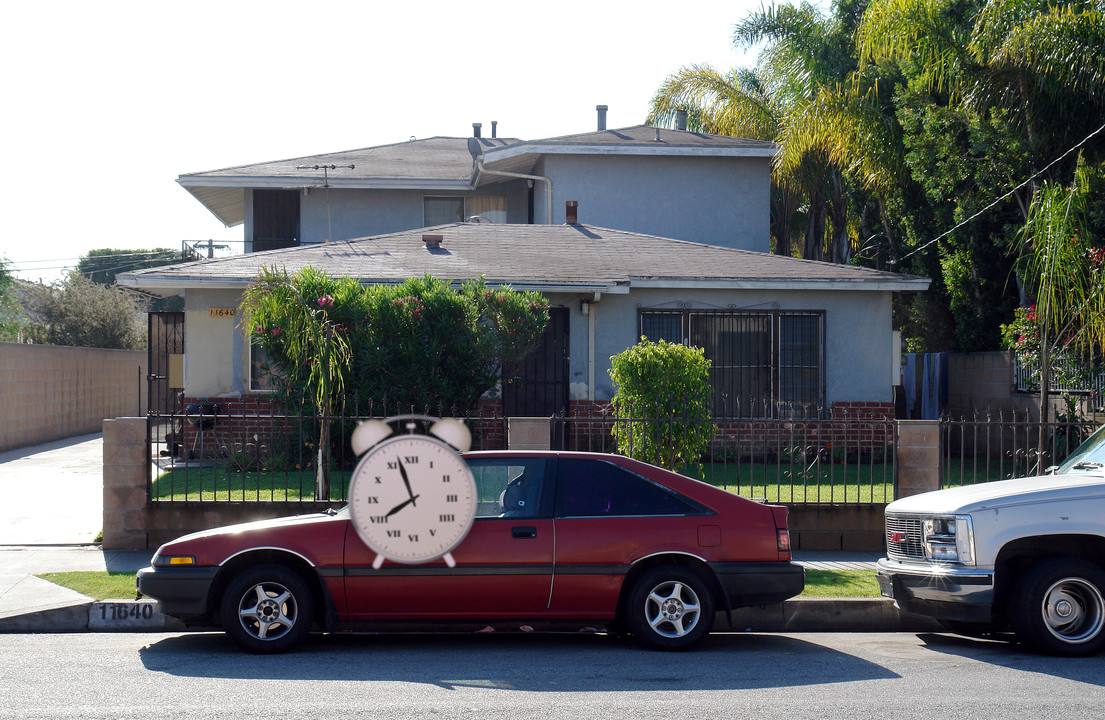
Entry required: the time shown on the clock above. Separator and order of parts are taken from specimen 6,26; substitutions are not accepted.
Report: 7,57
